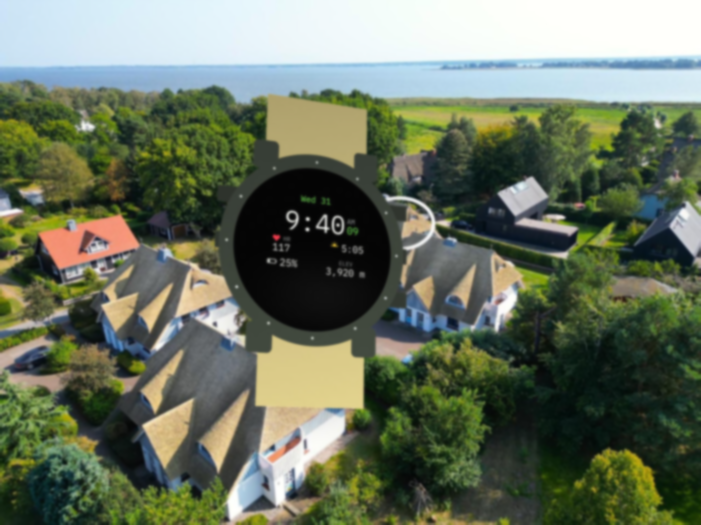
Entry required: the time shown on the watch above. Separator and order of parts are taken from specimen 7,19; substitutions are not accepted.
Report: 9,40
